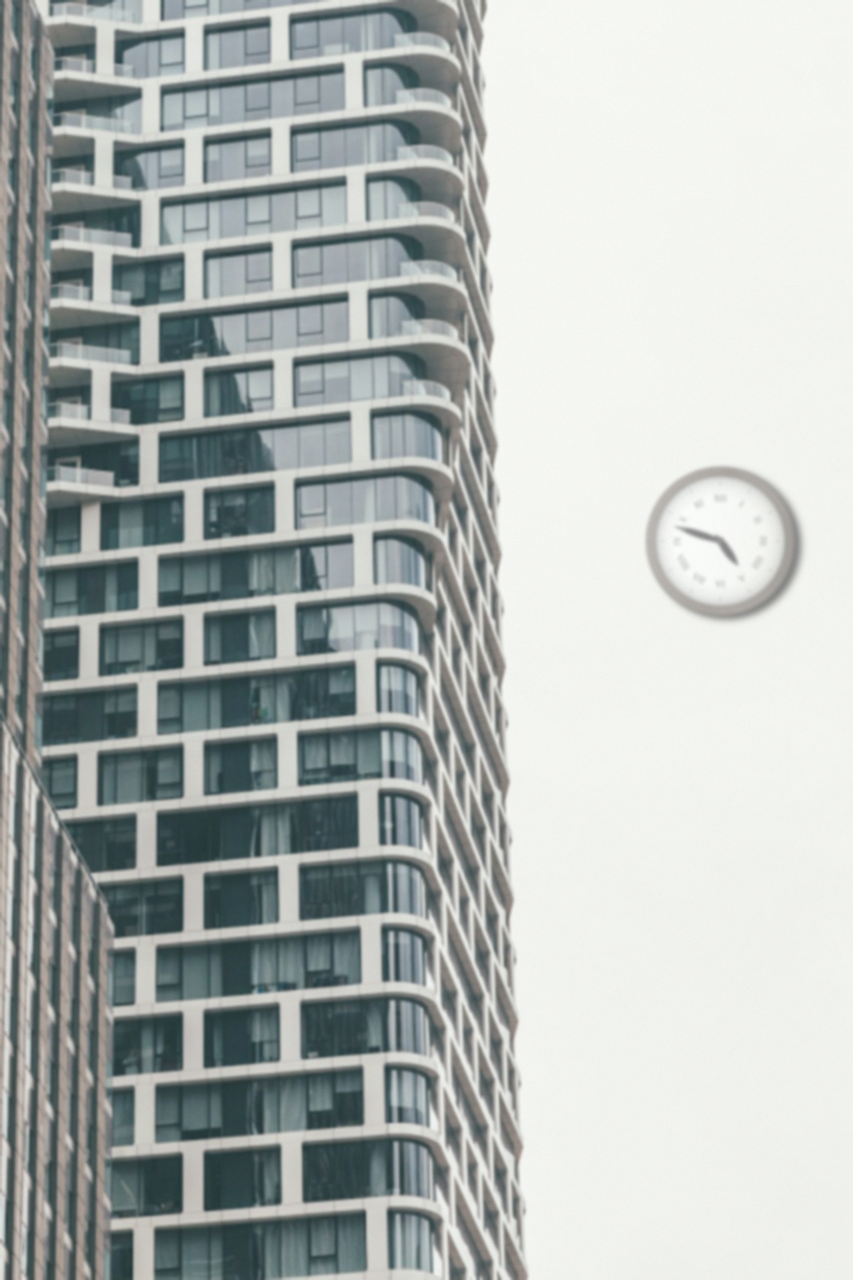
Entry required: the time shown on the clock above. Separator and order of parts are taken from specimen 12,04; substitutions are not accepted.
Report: 4,48
